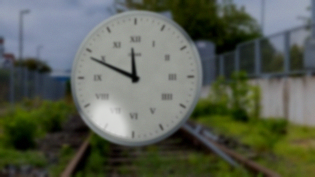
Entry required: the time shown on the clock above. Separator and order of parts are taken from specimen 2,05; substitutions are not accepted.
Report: 11,49
